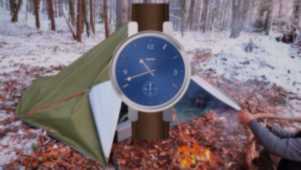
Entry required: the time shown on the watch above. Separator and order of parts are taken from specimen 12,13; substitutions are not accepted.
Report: 10,42
